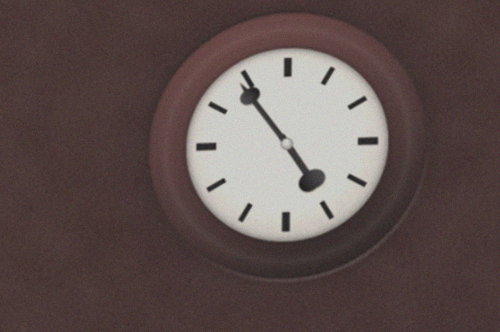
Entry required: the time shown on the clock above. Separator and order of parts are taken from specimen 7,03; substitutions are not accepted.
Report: 4,54
